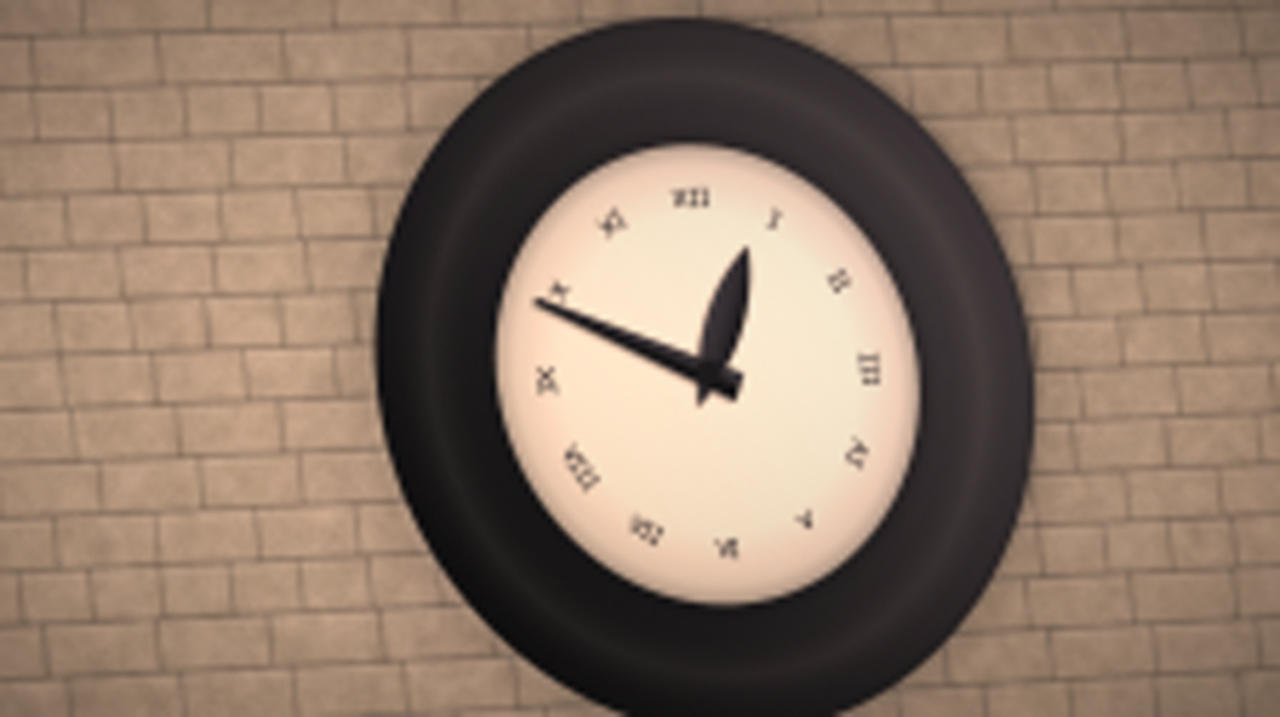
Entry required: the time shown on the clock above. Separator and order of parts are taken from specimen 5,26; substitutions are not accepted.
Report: 12,49
